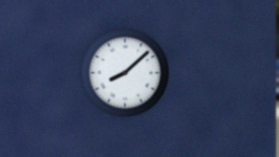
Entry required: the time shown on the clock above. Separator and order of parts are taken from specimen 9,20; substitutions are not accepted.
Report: 8,08
